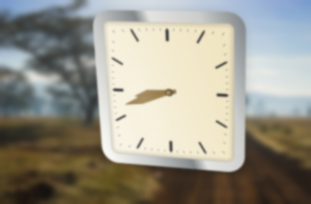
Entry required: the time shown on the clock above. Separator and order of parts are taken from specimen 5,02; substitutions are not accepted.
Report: 8,42
